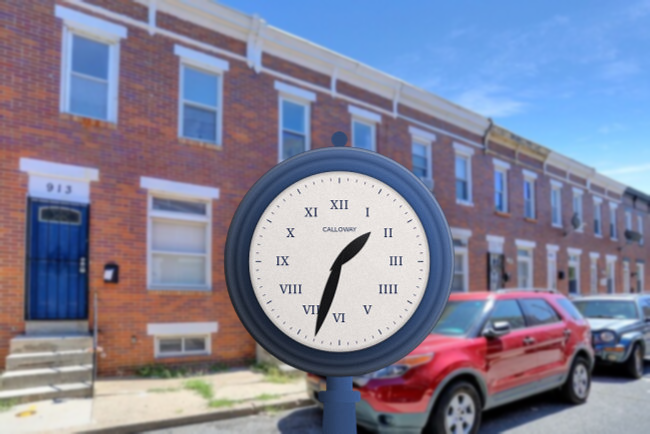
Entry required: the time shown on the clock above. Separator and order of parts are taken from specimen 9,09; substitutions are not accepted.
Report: 1,33
